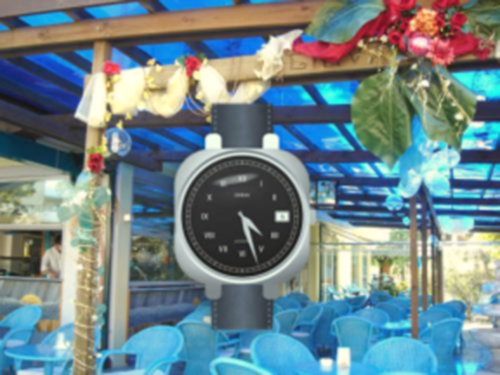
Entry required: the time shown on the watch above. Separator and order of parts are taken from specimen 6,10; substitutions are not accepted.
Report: 4,27
